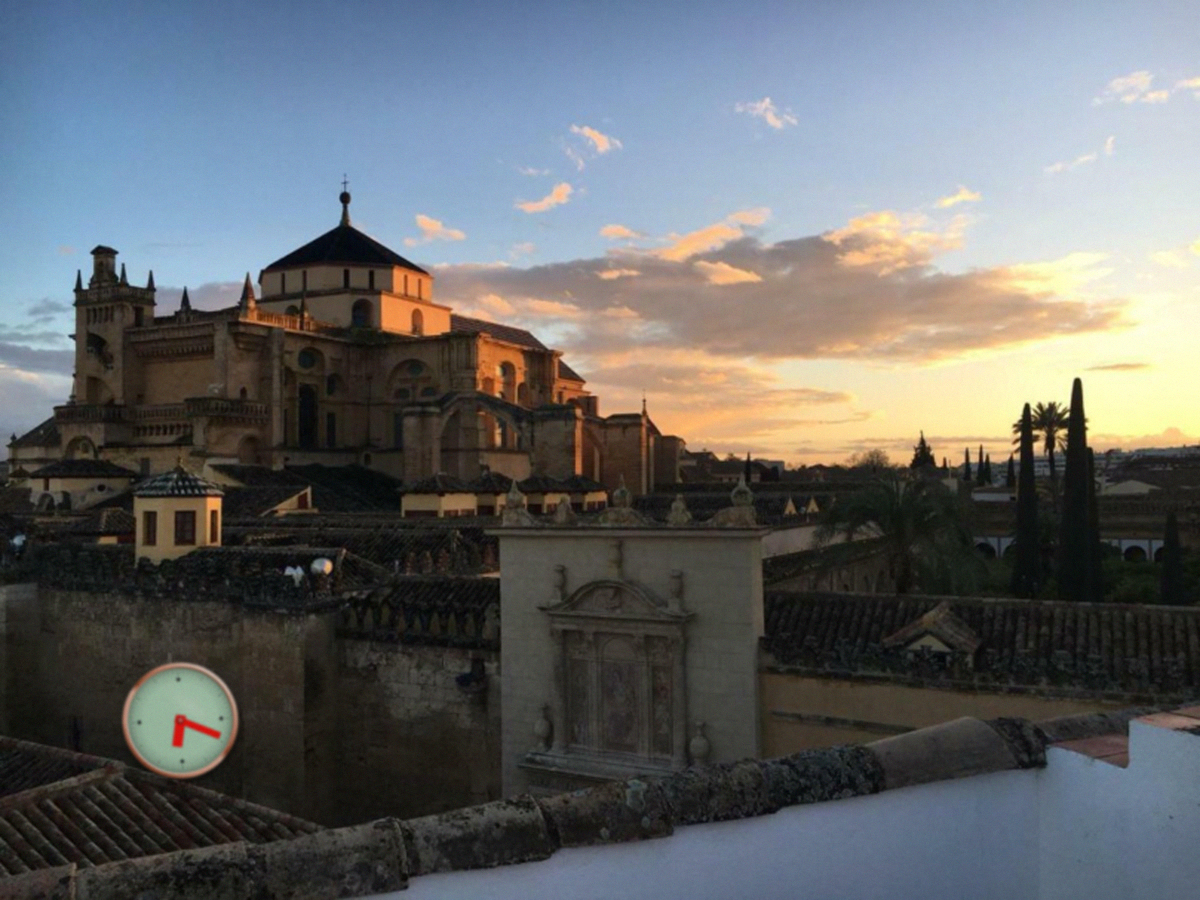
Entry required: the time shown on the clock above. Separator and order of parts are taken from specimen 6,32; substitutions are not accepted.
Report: 6,19
